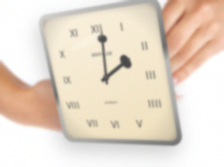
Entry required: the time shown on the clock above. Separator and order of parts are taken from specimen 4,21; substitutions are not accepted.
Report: 2,01
